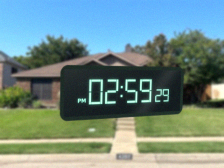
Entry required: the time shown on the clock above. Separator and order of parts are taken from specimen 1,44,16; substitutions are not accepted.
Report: 2,59,29
